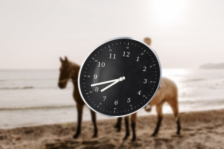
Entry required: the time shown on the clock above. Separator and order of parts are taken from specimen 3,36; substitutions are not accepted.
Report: 7,42
